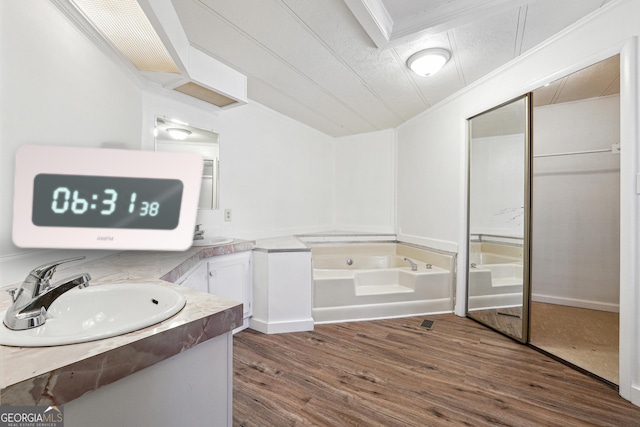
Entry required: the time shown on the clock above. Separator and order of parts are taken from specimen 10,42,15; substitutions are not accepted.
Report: 6,31,38
